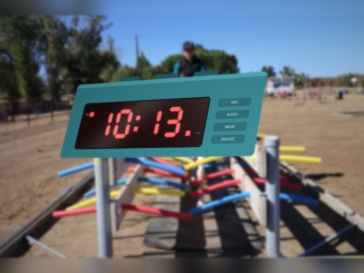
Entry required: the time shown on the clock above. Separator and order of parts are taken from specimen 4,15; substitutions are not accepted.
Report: 10,13
